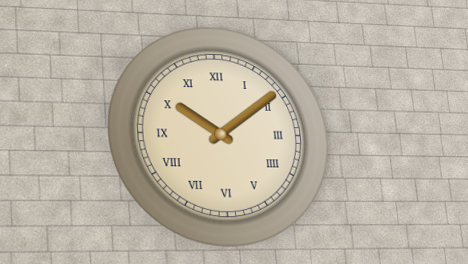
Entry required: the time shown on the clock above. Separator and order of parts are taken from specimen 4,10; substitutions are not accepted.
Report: 10,09
